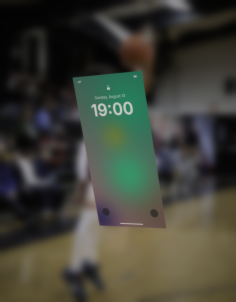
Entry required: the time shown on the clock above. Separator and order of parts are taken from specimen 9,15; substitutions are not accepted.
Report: 19,00
